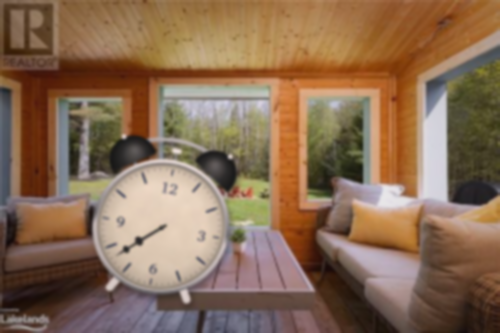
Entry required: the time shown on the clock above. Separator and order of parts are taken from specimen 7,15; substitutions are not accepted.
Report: 7,38
